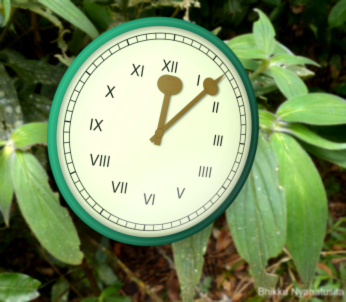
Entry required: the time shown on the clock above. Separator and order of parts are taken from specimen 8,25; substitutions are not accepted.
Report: 12,07
